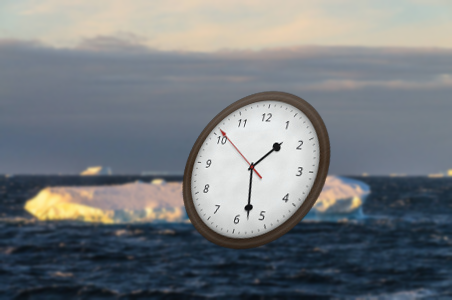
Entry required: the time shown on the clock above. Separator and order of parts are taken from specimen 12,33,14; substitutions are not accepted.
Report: 1,27,51
